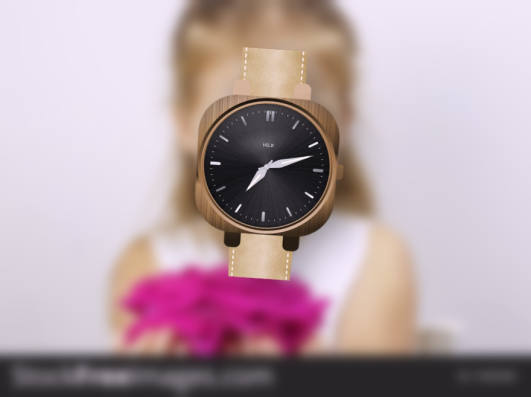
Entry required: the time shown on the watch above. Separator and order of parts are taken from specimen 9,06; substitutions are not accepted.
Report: 7,12
